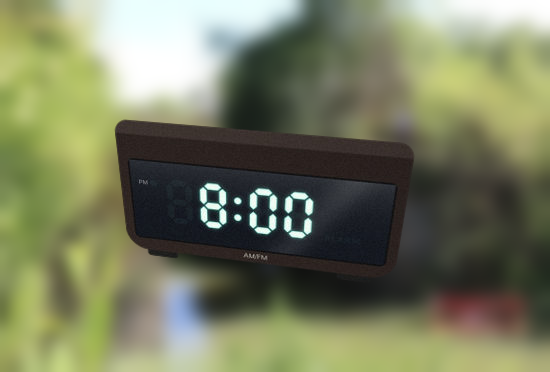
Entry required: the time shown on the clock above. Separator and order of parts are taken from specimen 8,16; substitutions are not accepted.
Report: 8,00
